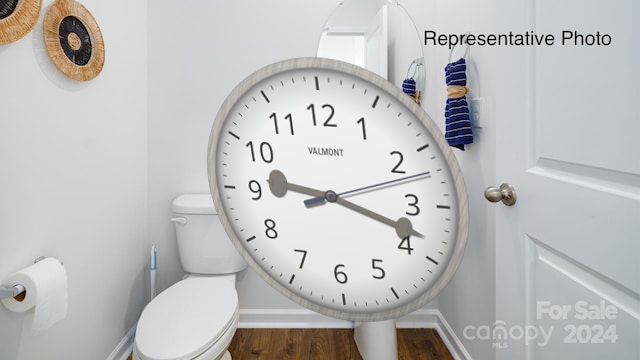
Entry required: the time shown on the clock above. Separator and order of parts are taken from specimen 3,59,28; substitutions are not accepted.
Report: 9,18,12
